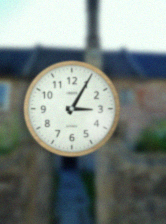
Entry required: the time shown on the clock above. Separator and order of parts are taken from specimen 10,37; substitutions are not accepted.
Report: 3,05
